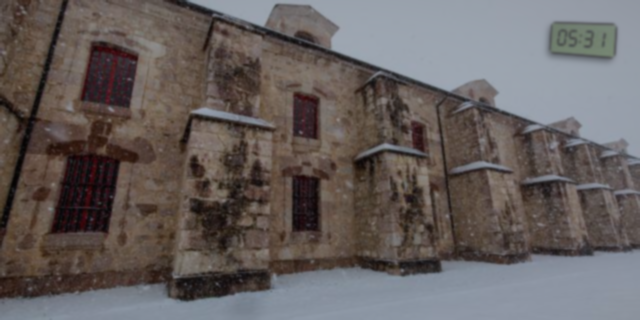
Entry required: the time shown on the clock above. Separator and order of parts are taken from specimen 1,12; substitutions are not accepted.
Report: 5,31
